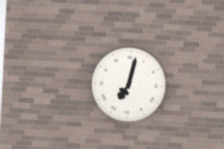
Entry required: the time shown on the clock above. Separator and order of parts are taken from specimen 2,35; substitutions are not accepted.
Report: 7,02
